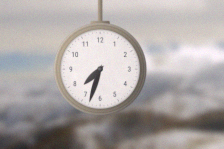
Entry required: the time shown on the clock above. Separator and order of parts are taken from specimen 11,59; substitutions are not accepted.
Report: 7,33
